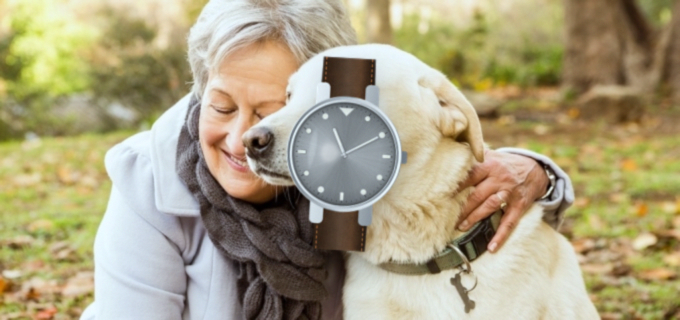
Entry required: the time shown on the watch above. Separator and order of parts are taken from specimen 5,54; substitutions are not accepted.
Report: 11,10
